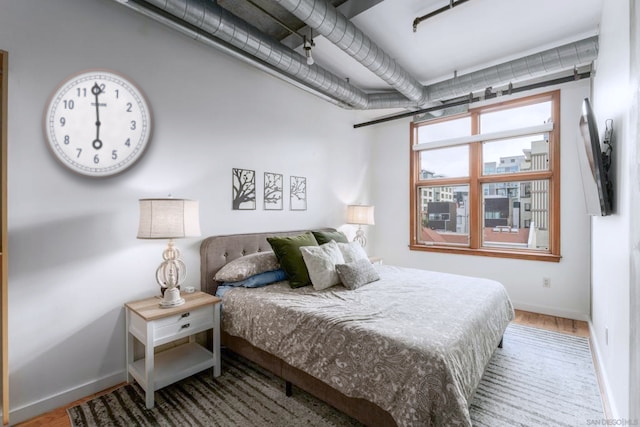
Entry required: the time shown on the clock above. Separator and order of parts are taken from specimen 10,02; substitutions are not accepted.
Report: 5,59
